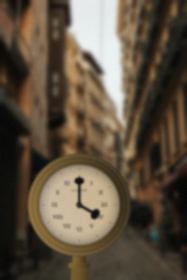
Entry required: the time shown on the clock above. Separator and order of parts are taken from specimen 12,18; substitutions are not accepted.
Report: 4,00
